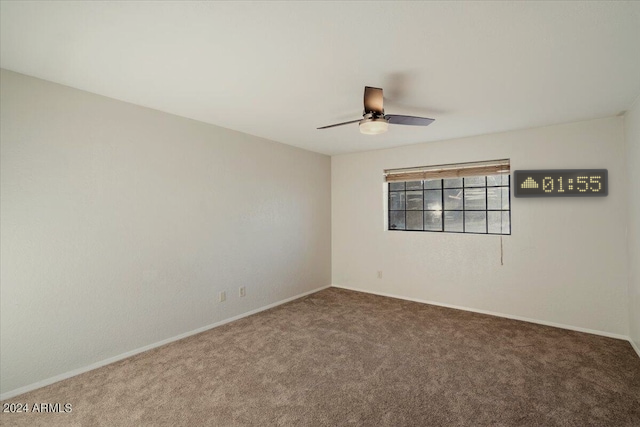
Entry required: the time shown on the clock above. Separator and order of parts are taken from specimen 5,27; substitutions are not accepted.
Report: 1,55
